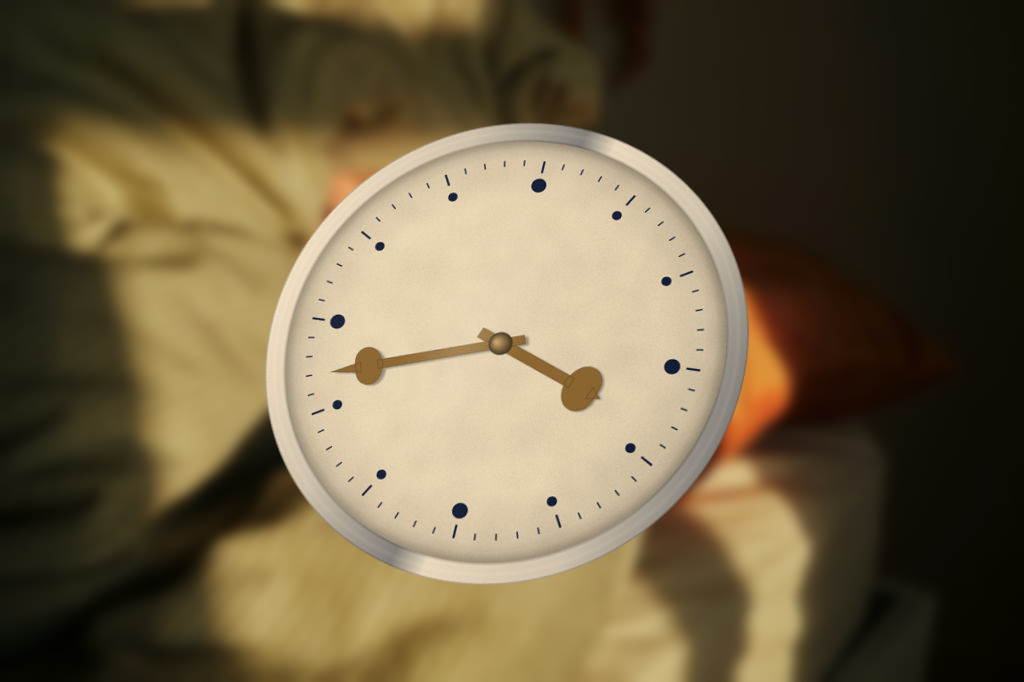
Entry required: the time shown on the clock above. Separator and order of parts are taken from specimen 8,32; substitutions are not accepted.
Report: 3,42
